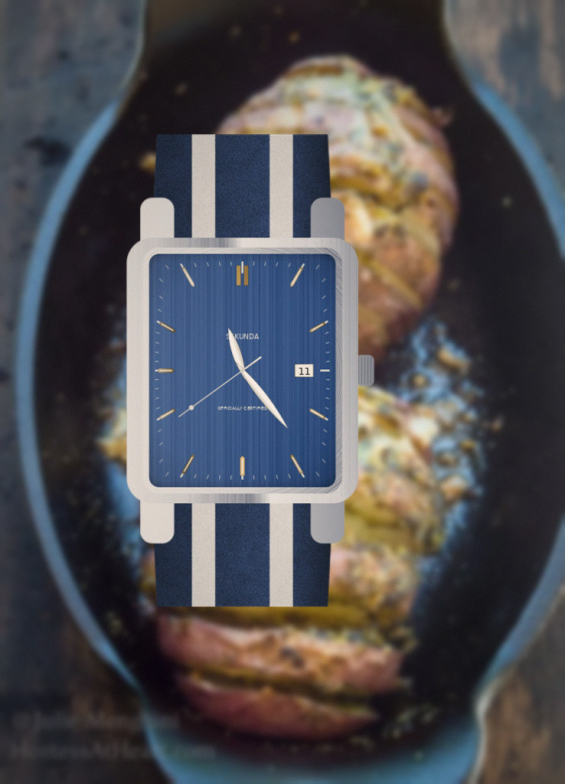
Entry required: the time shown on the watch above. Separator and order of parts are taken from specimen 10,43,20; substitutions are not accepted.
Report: 11,23,39
